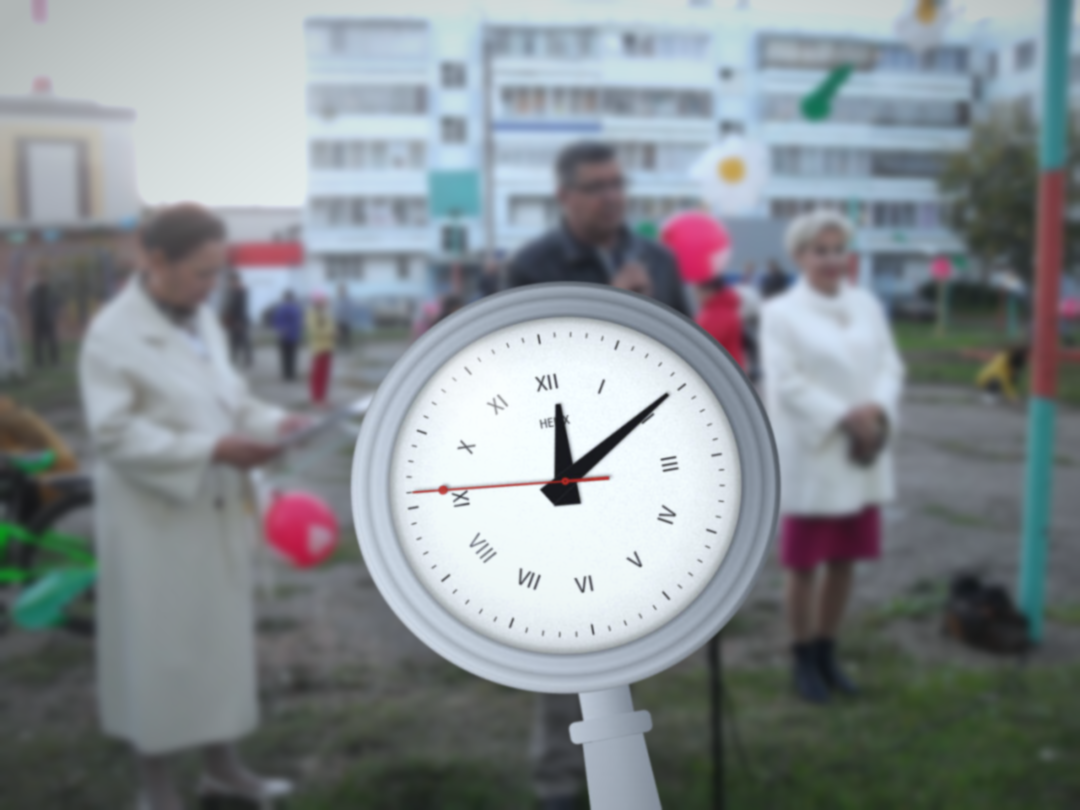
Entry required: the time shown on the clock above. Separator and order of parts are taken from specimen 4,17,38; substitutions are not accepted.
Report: 12,09,46
